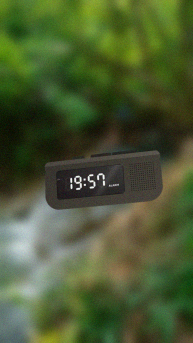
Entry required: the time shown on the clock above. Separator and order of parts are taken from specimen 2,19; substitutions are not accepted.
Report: 19,57
